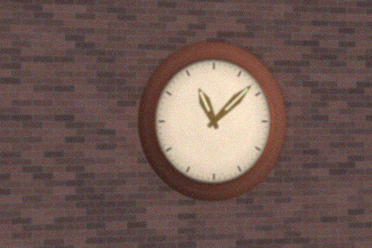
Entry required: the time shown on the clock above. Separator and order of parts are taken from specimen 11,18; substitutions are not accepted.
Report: 11,08
